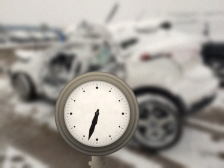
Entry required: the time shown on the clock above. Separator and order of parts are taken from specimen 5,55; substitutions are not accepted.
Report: 6,33
